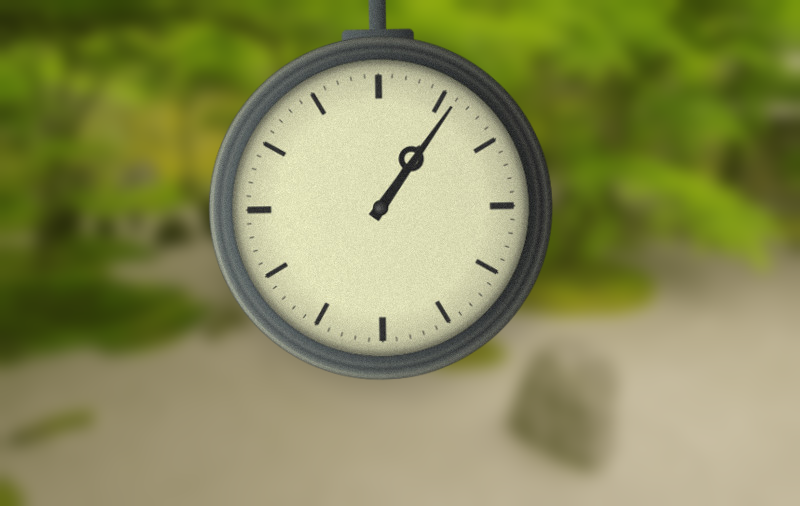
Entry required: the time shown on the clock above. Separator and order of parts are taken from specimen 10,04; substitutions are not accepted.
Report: 1,06
